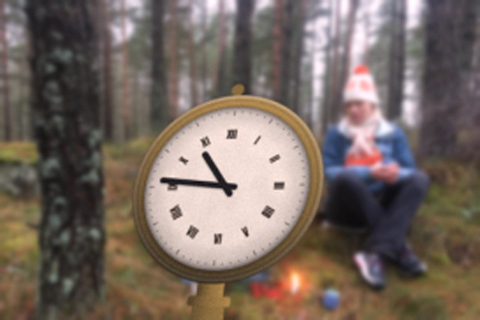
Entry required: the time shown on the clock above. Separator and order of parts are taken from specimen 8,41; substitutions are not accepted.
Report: 10,46
